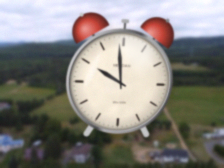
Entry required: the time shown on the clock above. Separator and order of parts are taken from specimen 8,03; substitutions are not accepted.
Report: 9,59
